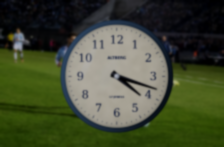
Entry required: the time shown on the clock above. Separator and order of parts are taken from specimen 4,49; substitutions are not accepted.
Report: 4,18
